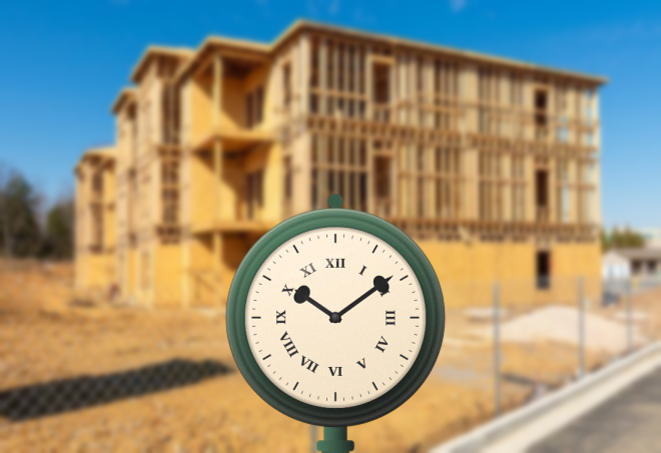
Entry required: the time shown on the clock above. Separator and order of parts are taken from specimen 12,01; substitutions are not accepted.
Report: 10,09
